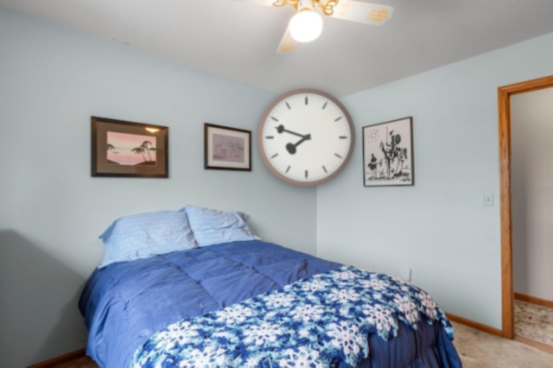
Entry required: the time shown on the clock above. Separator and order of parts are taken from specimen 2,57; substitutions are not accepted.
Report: 7,48
